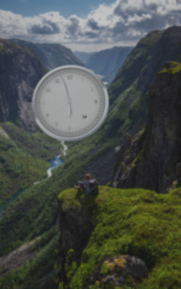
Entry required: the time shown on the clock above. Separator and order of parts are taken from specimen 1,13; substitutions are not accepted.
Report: 5,57
